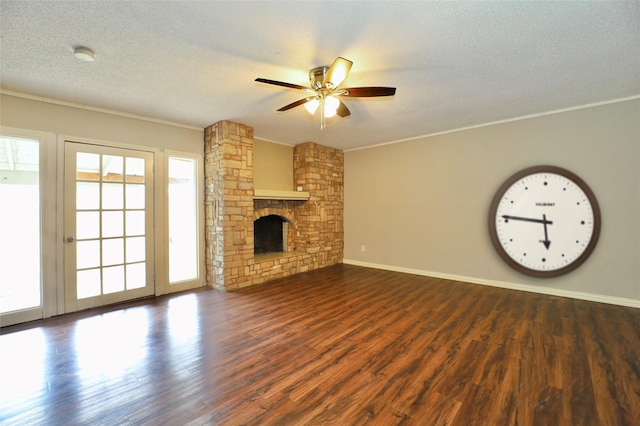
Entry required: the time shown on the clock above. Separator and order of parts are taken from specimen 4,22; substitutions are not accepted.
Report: 5,46
